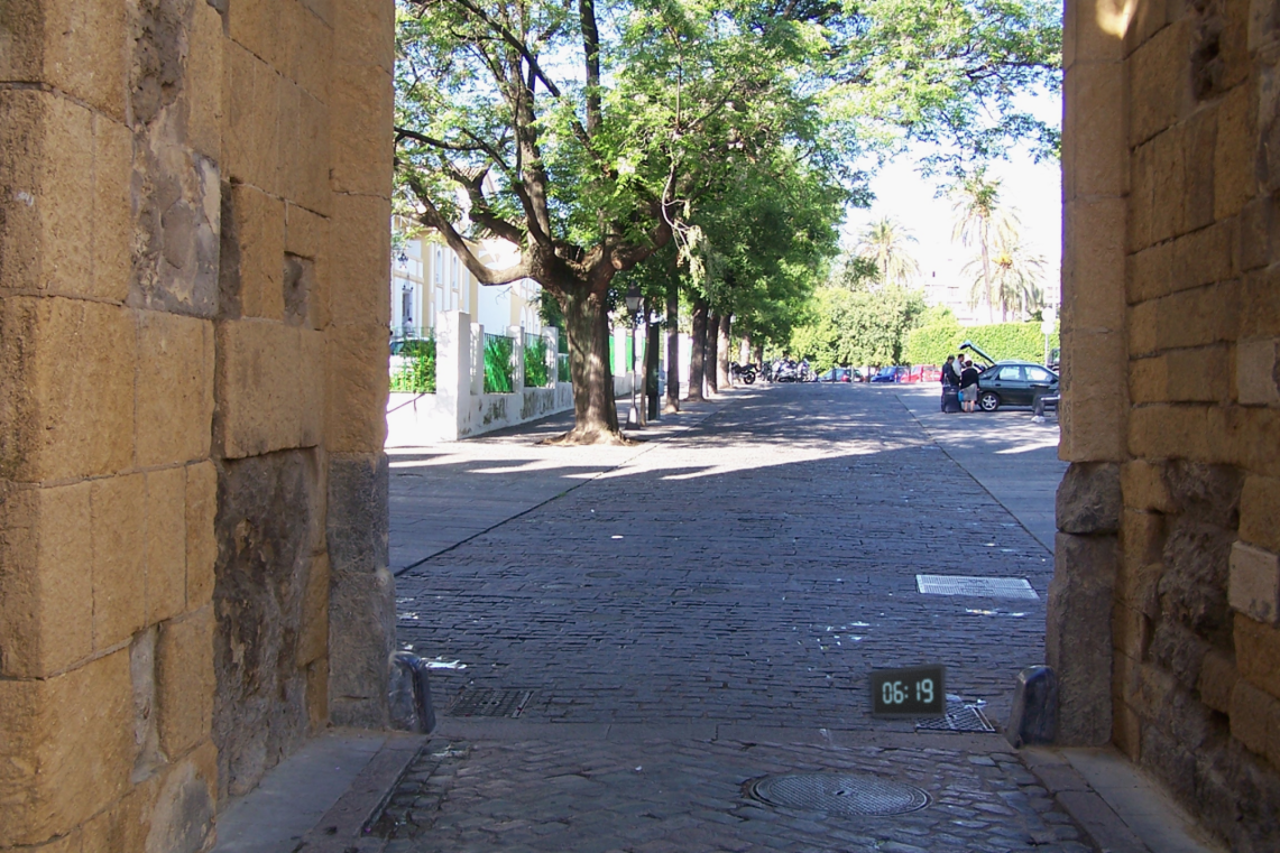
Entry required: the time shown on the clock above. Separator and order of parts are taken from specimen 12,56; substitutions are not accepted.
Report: 6,19
